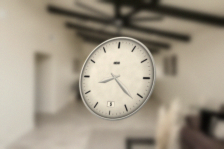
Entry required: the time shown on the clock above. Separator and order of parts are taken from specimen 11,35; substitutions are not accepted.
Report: 8,22
